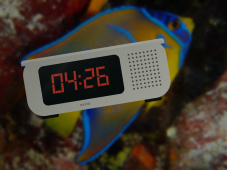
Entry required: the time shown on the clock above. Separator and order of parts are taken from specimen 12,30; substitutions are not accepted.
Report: 4,26
